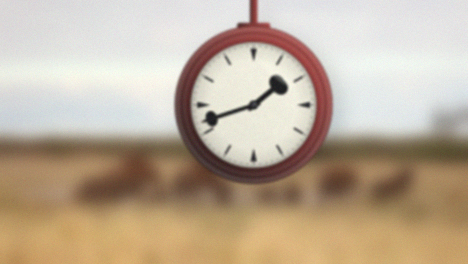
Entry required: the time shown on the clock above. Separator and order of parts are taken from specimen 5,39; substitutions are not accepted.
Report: 1,42
